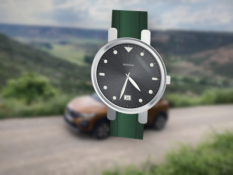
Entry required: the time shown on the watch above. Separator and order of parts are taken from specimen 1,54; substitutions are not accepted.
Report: 4,33
